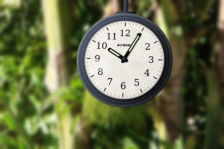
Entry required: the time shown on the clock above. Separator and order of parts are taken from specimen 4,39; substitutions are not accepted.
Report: 10,05
